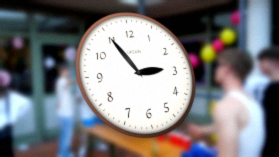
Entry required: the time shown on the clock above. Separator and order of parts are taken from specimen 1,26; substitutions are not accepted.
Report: 2,55
